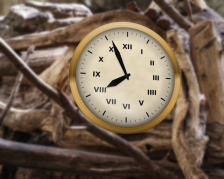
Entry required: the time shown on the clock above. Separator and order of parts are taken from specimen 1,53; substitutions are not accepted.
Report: 7,56
